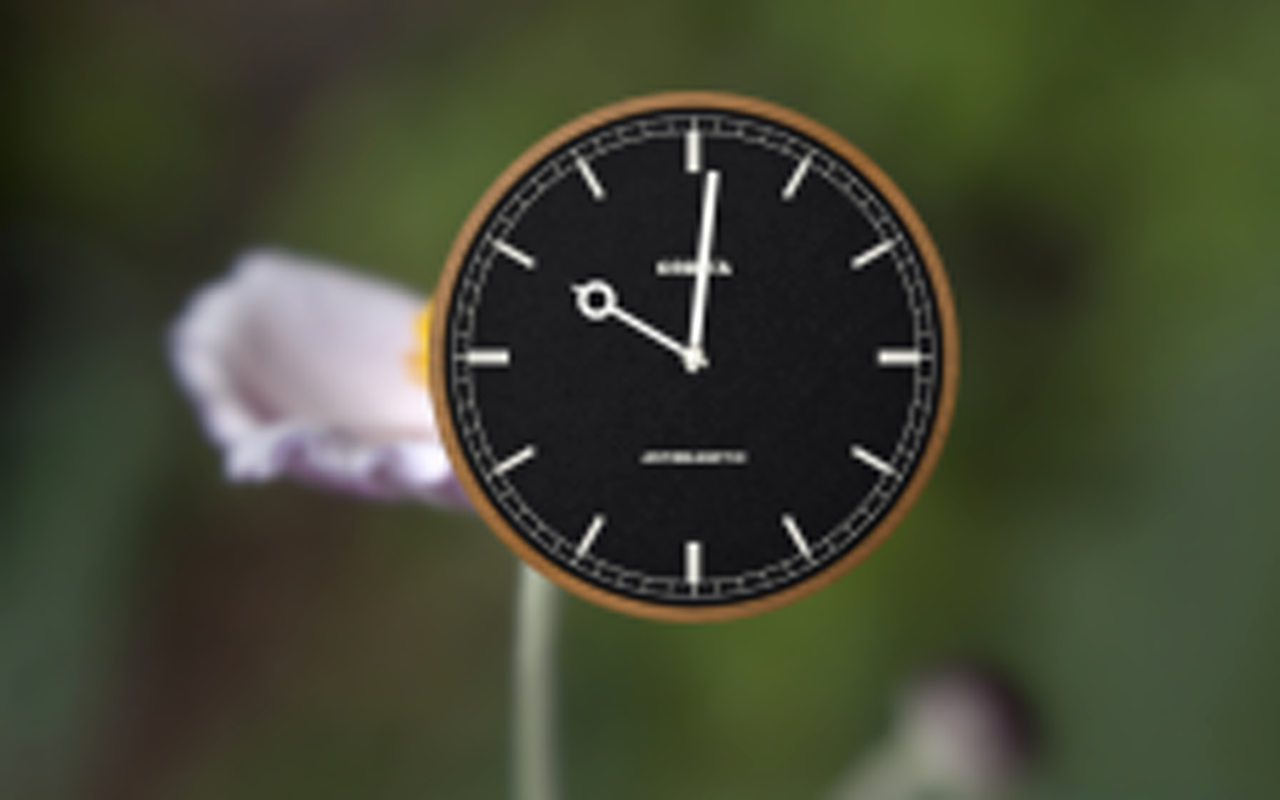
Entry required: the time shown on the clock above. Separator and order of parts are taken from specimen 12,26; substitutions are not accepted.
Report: 10,01
